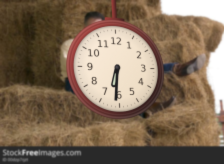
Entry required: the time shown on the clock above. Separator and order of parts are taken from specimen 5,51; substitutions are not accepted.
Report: 6,31
